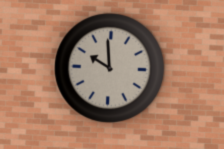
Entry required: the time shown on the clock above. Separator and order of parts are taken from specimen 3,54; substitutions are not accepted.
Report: 9,59
